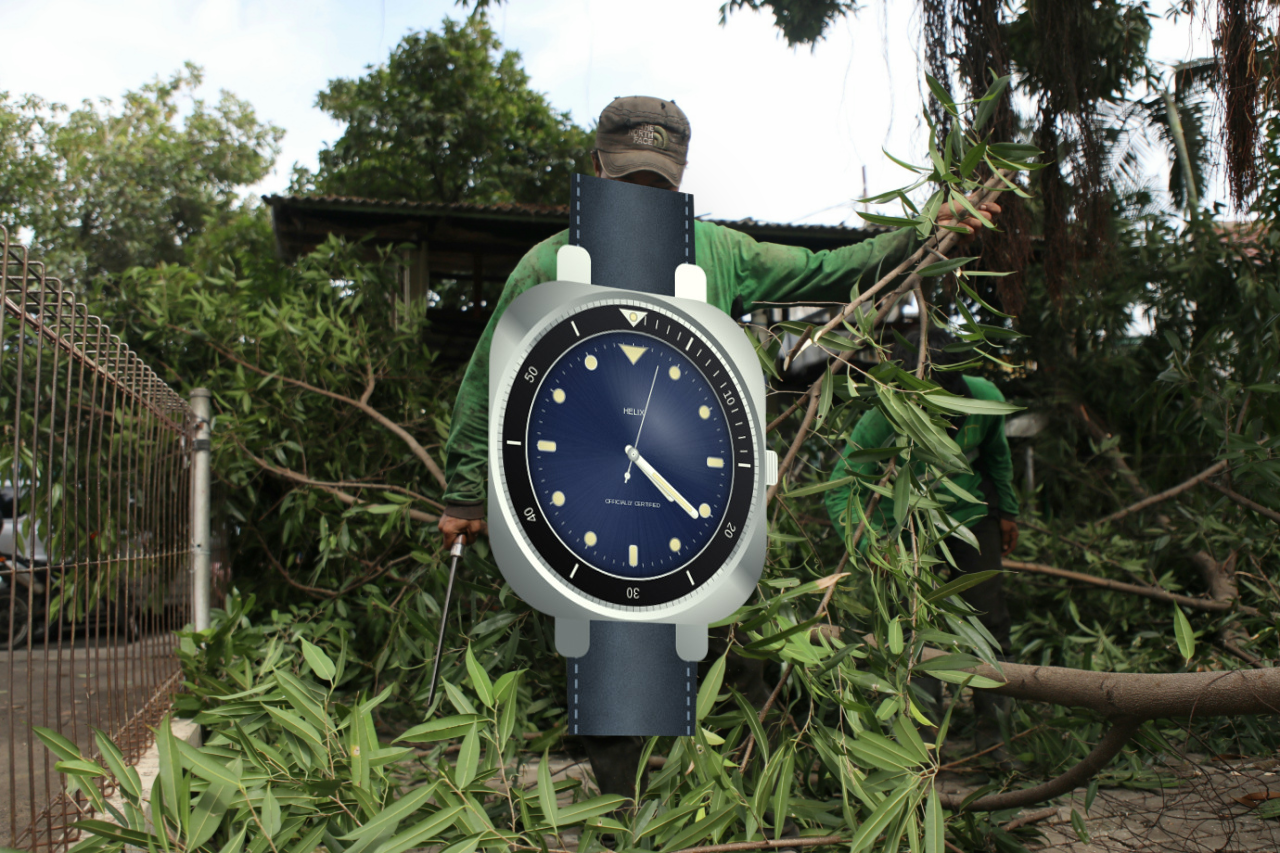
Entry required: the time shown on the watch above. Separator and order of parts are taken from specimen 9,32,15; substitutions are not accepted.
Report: 4,21,03
